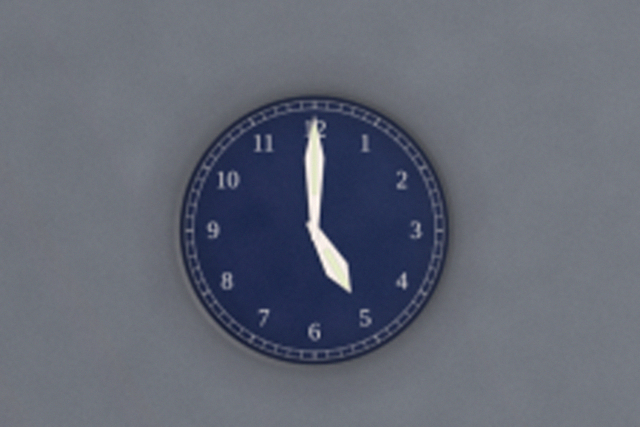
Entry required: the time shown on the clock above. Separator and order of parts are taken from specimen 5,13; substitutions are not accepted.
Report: 5,00
